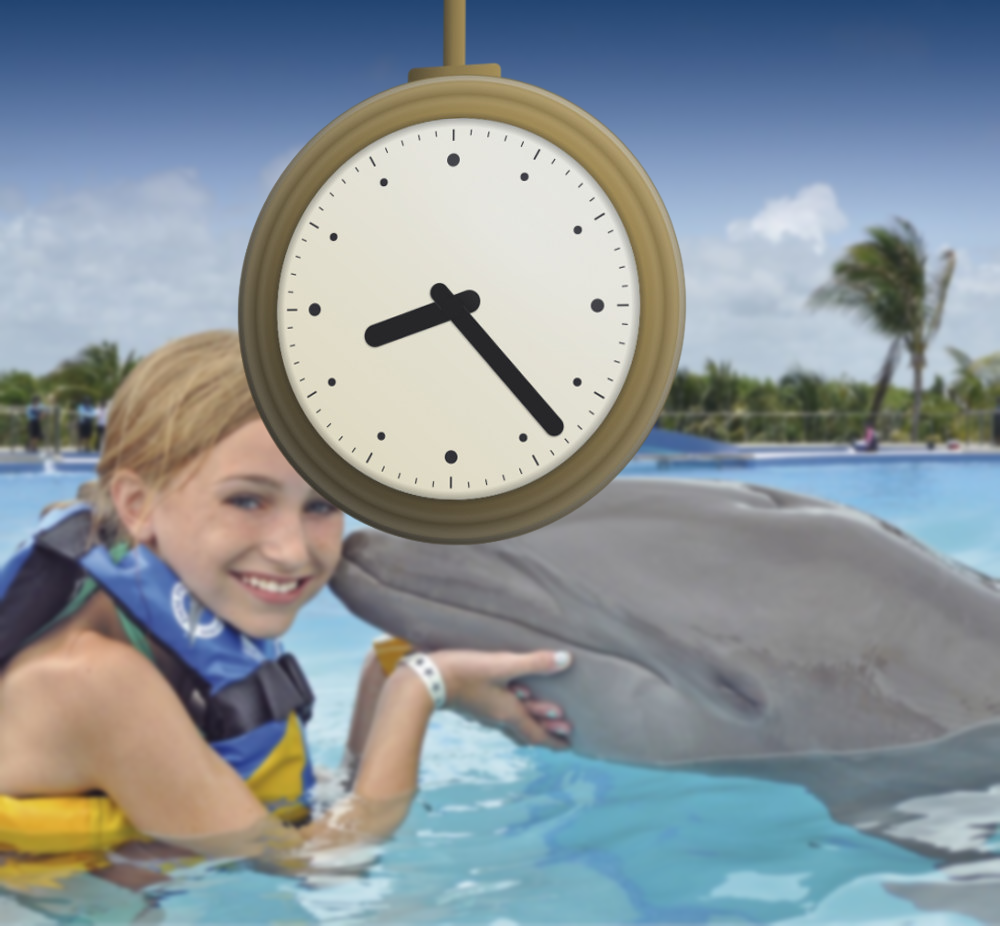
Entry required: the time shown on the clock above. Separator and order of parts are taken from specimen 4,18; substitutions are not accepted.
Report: 8,23
